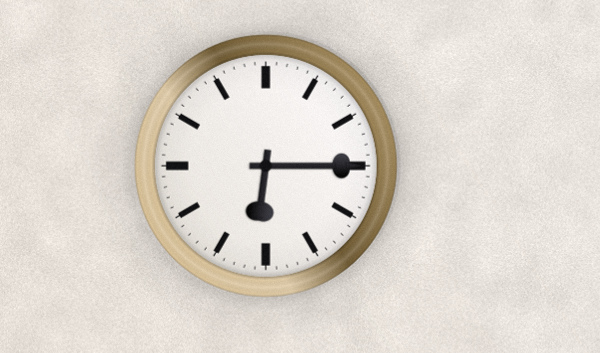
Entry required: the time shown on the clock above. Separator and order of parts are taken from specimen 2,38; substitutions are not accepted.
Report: 6,15
